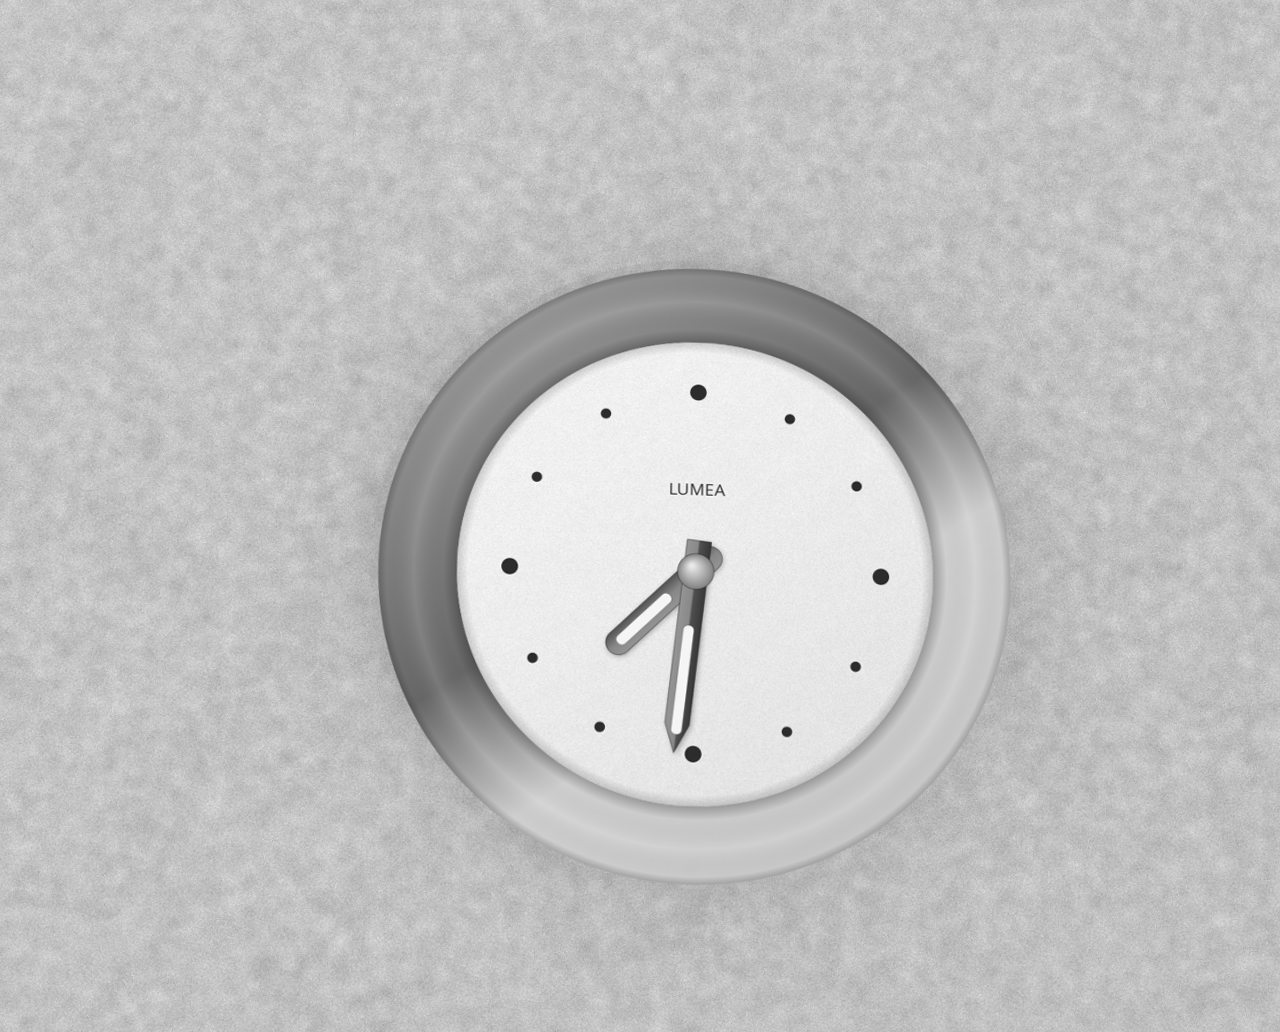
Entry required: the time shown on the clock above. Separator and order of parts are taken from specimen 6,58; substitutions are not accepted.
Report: 7,31
